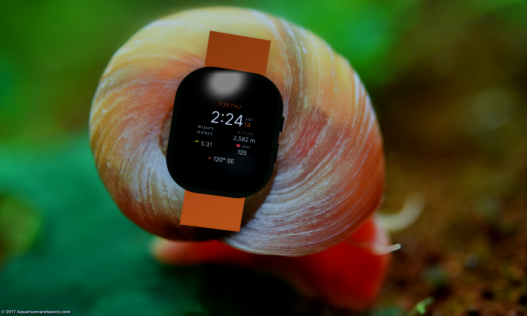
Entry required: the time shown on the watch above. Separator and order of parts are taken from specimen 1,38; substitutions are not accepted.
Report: 2,24
